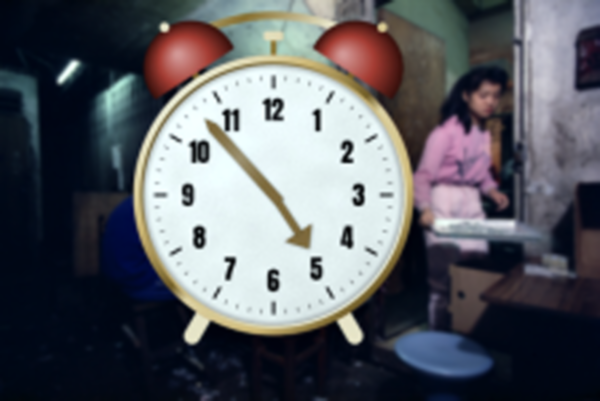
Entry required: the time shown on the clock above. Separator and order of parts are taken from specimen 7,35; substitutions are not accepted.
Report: 4,53
